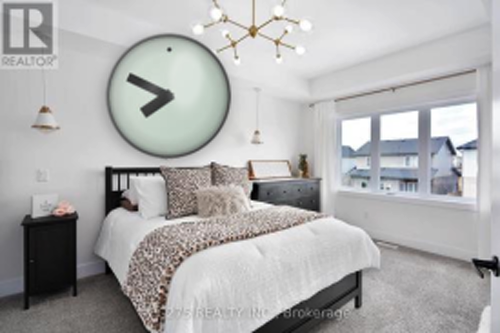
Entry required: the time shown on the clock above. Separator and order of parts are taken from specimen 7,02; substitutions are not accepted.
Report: 7,49
